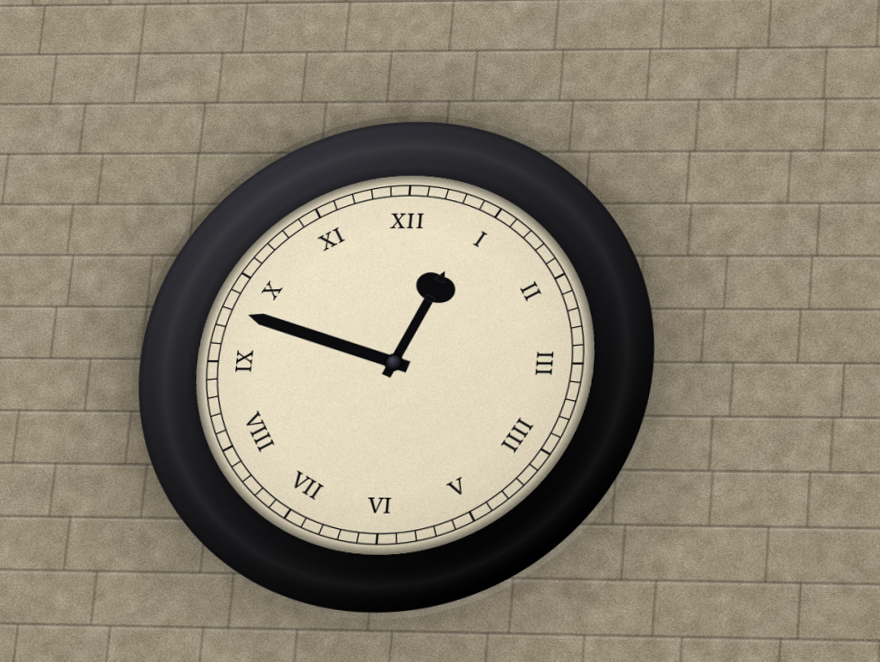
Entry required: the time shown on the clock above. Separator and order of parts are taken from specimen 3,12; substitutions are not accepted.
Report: 12,48
